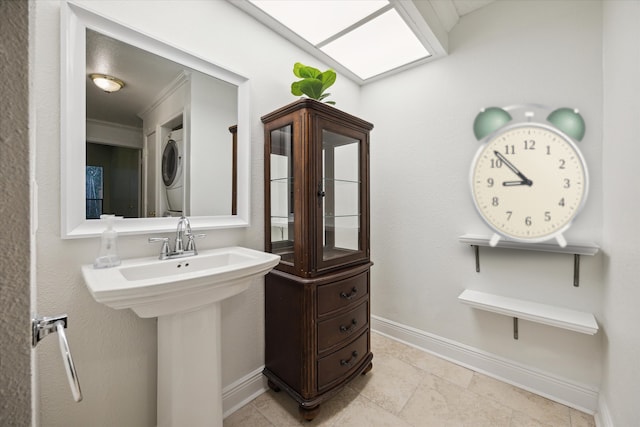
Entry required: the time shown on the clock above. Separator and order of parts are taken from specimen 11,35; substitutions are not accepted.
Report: 8,52
